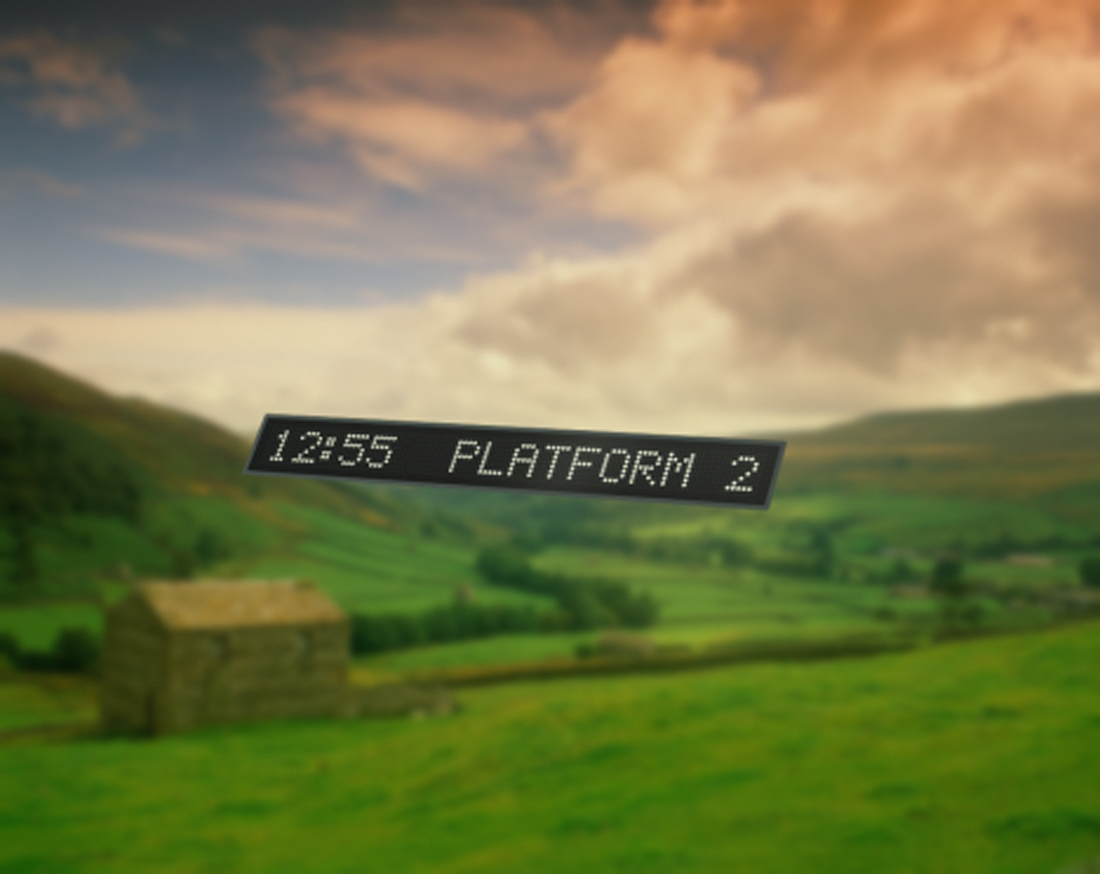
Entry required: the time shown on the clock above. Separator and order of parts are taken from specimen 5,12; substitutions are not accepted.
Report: 12,55
